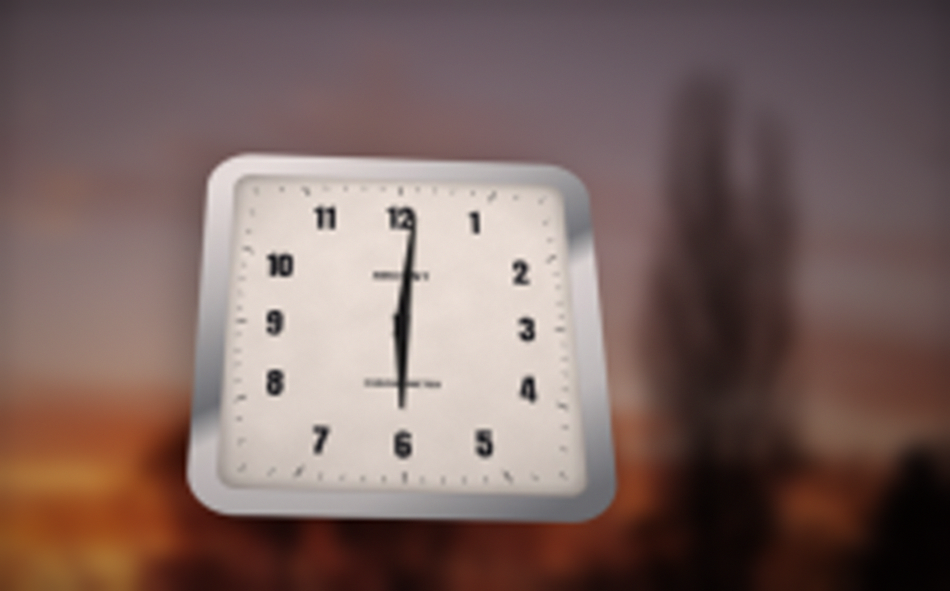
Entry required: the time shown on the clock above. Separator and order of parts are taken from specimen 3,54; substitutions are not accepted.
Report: 6,01
